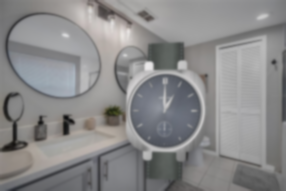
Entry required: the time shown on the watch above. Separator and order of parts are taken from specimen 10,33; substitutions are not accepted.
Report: 1,00
